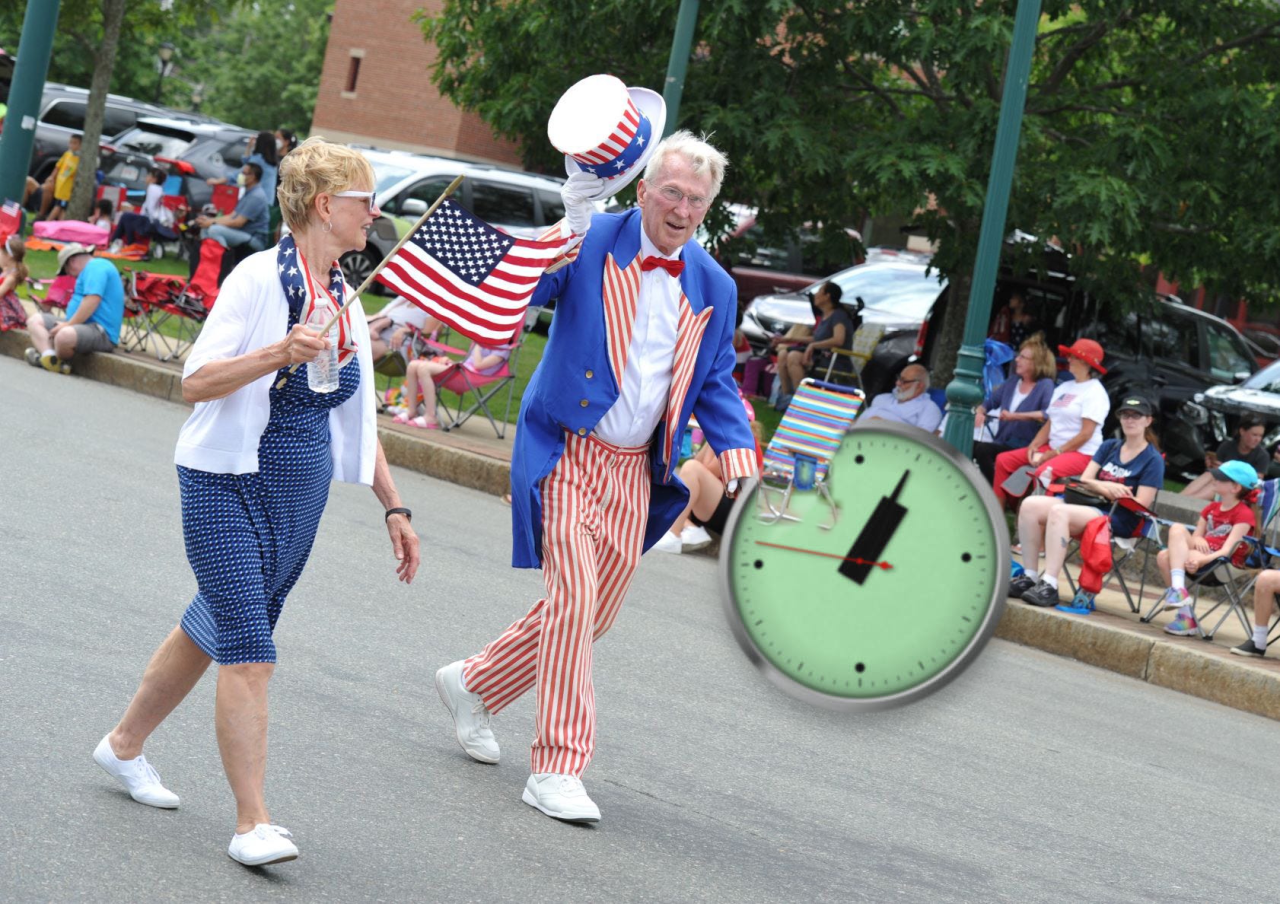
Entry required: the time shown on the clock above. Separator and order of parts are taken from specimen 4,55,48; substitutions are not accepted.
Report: 1,04,47
